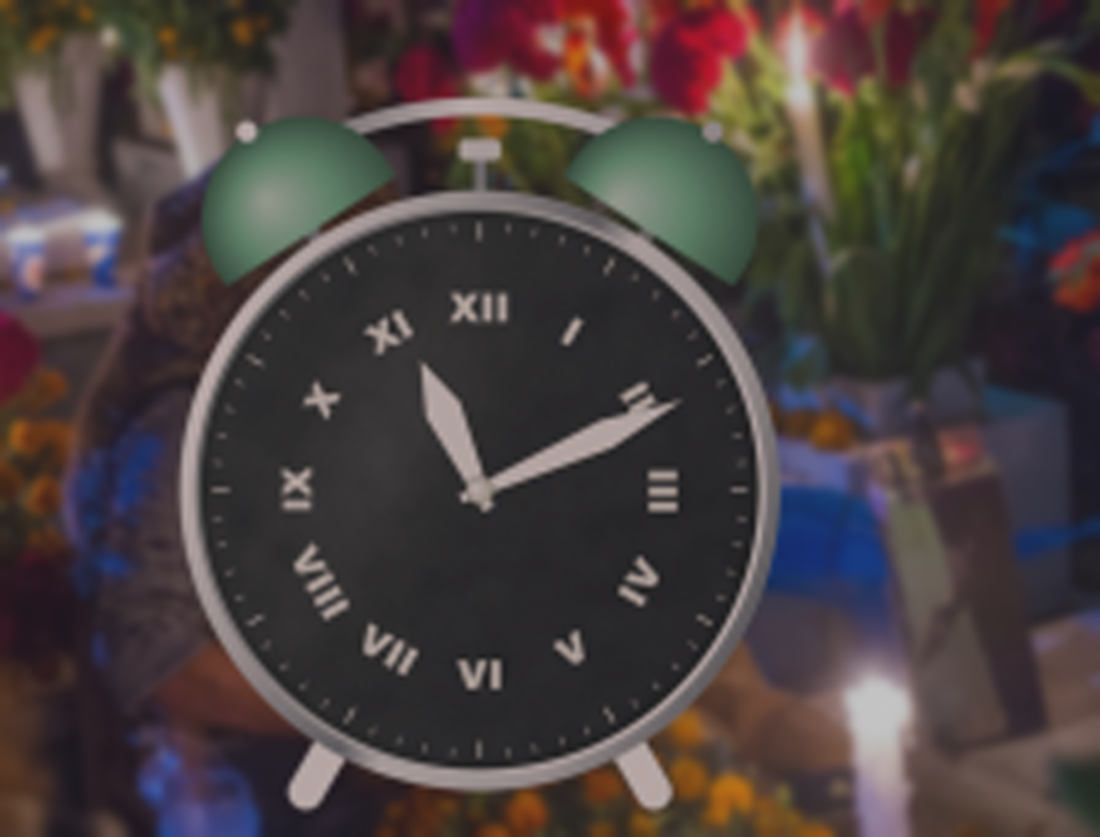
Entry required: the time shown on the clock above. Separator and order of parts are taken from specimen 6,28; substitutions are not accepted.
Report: 11,11
